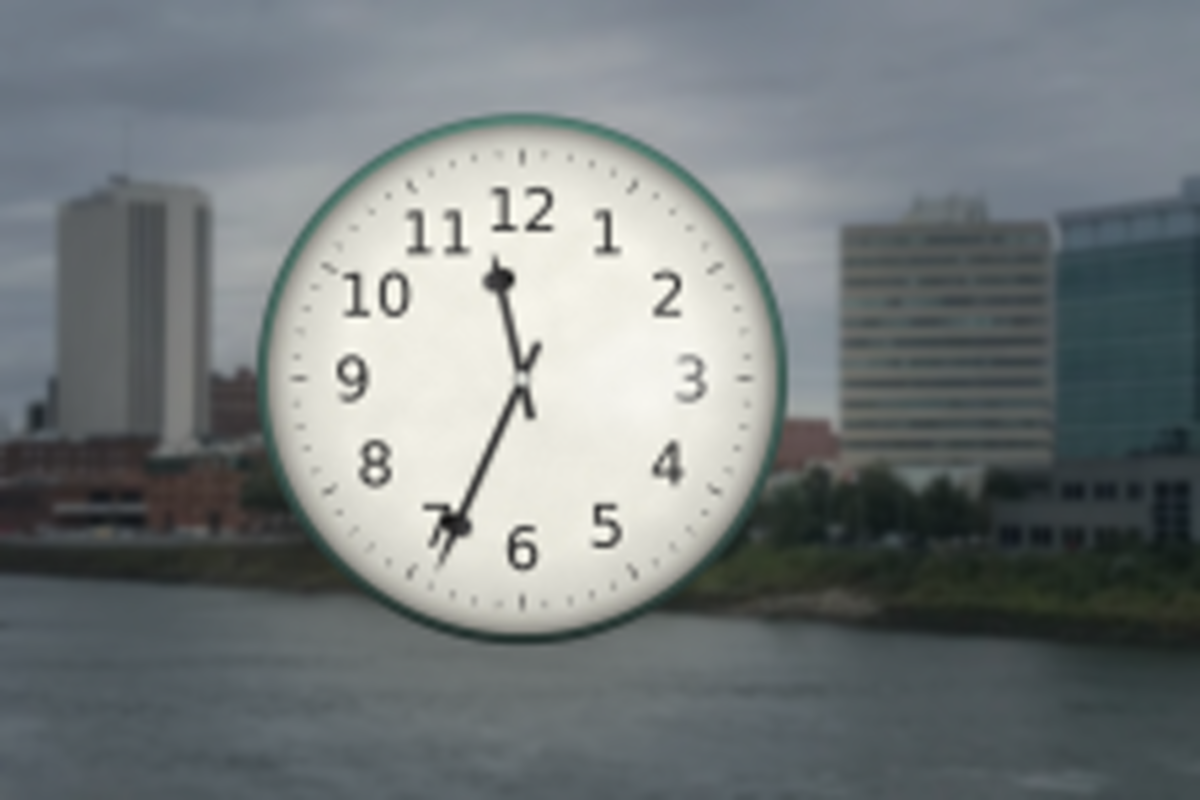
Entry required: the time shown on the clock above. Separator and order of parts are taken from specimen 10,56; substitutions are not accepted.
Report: 11,34
